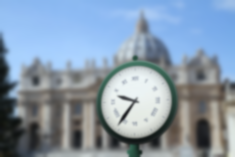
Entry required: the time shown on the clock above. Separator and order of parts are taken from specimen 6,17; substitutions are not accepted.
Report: 9,36
